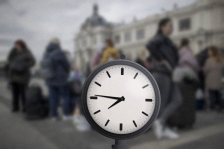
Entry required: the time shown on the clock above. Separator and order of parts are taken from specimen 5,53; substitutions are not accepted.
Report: 7,46
